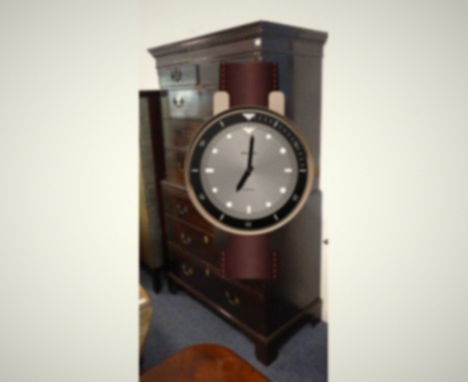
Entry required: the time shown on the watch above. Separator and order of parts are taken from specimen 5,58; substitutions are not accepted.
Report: 7,01
